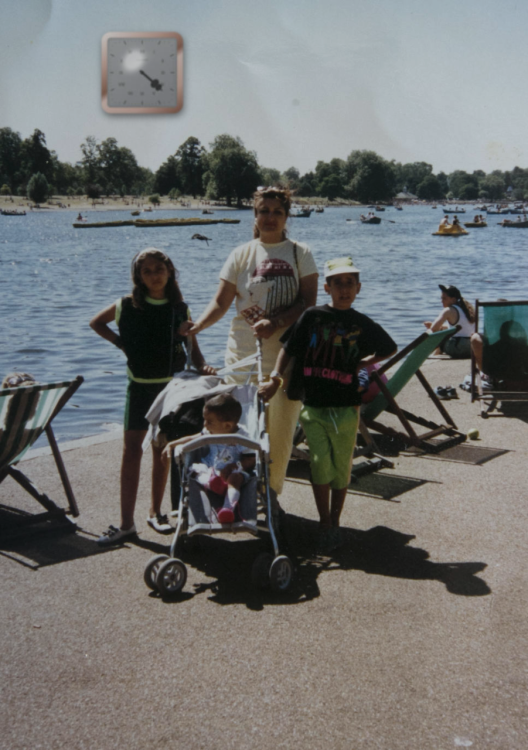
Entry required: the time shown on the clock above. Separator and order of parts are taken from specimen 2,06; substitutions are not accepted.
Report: 4,22
